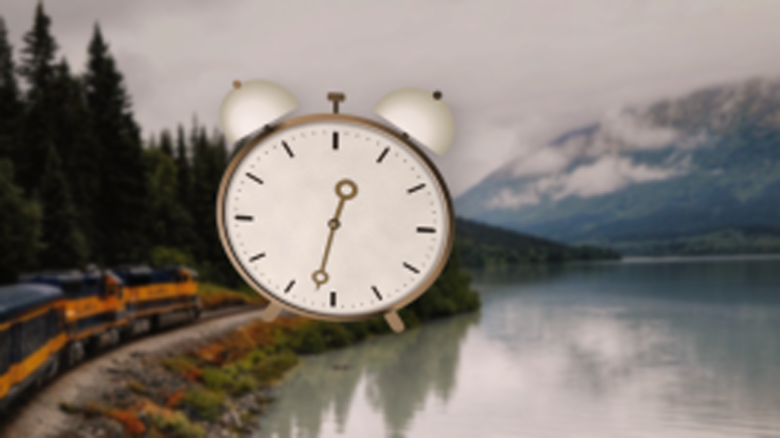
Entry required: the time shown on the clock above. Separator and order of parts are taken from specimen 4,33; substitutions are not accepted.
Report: 12,32
